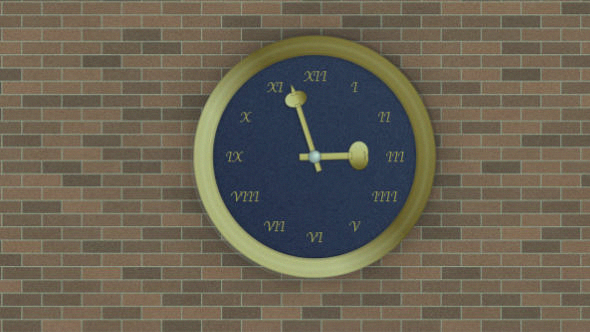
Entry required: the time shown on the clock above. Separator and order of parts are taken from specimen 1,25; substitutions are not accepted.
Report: 2,57
